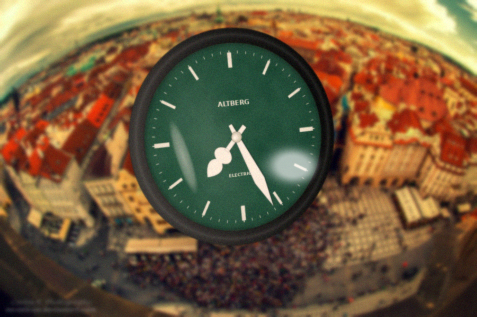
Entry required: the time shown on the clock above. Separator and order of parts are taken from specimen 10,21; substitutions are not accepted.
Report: 7,26
